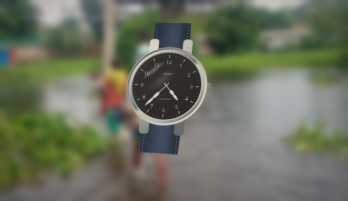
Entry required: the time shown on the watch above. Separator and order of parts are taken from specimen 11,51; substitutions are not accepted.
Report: 4,37
